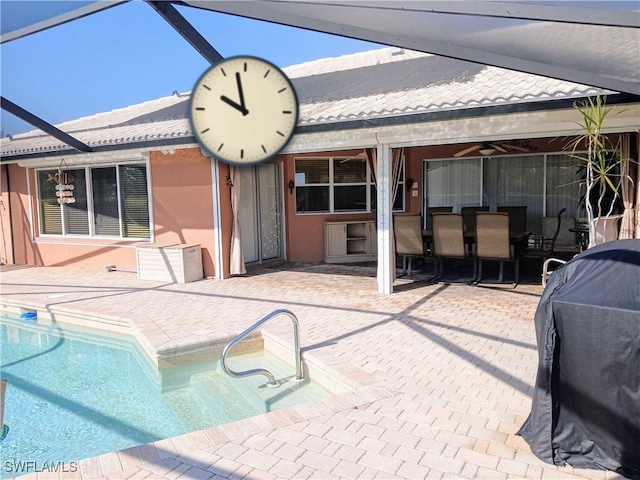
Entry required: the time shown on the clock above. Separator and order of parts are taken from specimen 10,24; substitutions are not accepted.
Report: 9,58
